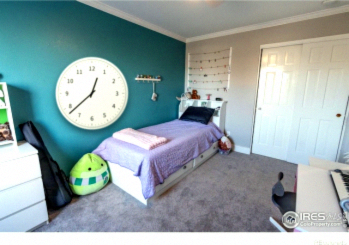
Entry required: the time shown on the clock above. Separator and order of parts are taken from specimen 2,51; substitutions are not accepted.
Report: 12,38
